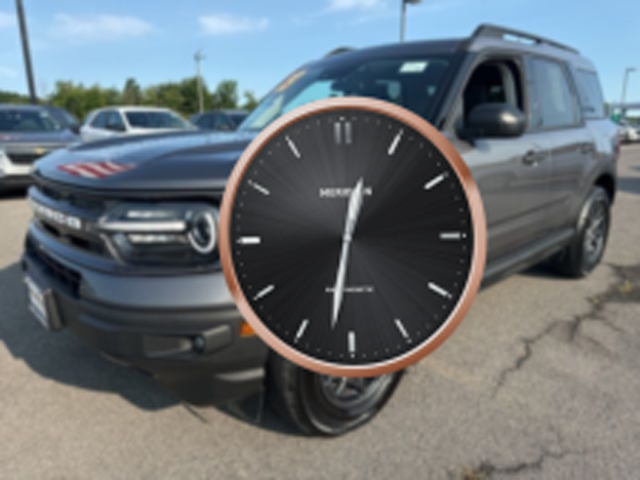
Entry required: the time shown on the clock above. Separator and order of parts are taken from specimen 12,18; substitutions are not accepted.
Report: 12,32
